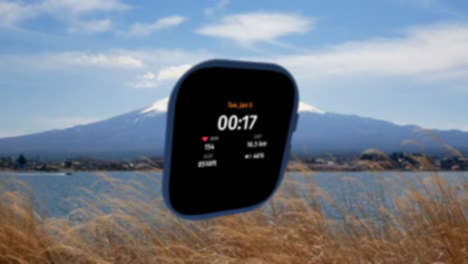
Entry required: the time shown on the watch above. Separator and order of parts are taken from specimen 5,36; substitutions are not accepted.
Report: 0,17
